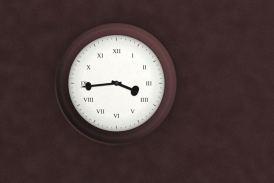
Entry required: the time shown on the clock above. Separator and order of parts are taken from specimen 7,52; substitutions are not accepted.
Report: 3,44
